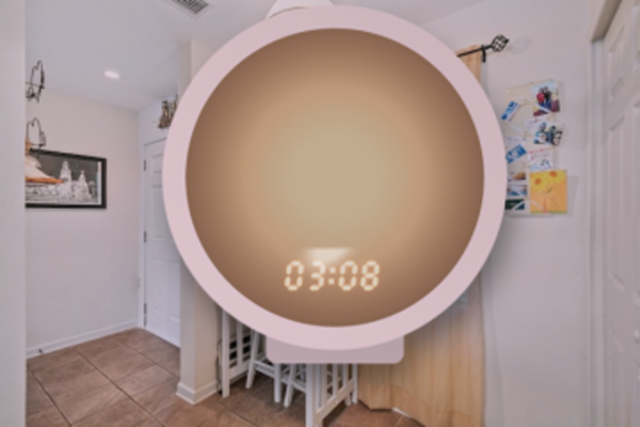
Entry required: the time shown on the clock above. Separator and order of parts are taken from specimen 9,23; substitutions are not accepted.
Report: 3,08
